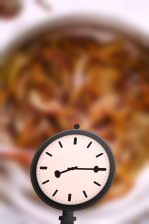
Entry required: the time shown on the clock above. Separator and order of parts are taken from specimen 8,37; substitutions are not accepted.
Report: 8,15
